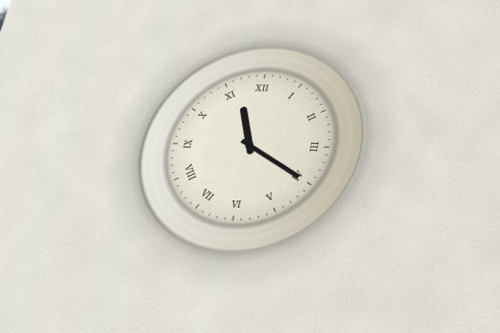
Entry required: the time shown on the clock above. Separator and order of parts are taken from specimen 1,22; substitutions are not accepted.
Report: 11,20
